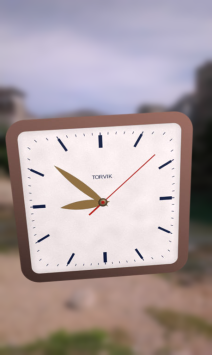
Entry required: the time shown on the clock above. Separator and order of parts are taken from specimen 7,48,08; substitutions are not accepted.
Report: 8,52,08
